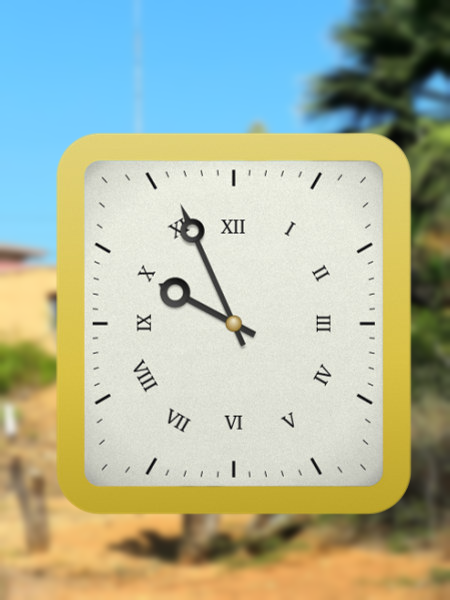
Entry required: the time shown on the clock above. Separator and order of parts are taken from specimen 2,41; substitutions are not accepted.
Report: 9,56
